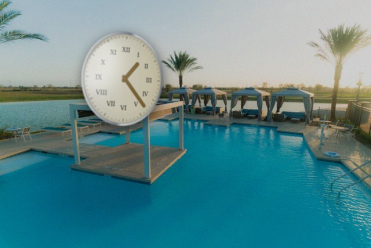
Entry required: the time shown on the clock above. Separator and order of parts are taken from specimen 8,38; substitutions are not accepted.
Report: 1,23
